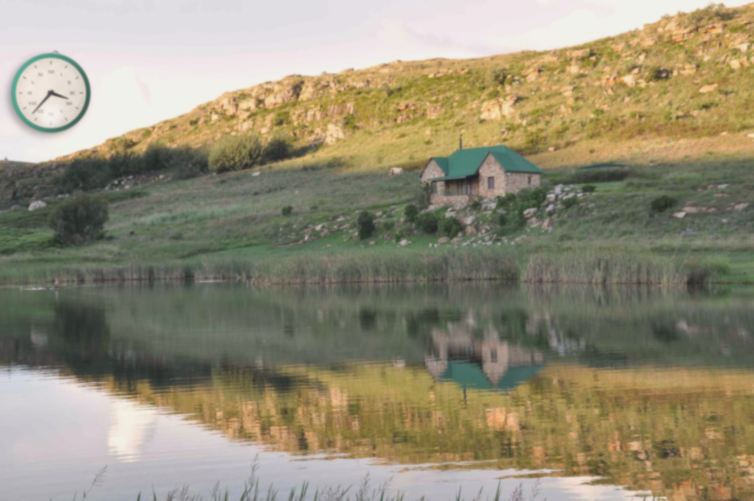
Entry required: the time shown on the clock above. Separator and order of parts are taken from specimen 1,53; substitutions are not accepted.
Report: 3,37
